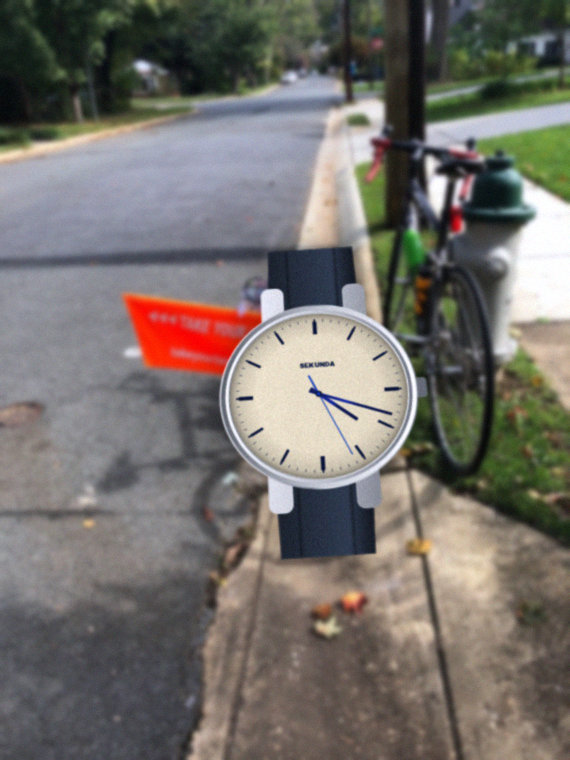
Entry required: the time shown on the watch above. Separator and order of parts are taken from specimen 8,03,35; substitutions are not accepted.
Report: 4,18,26
